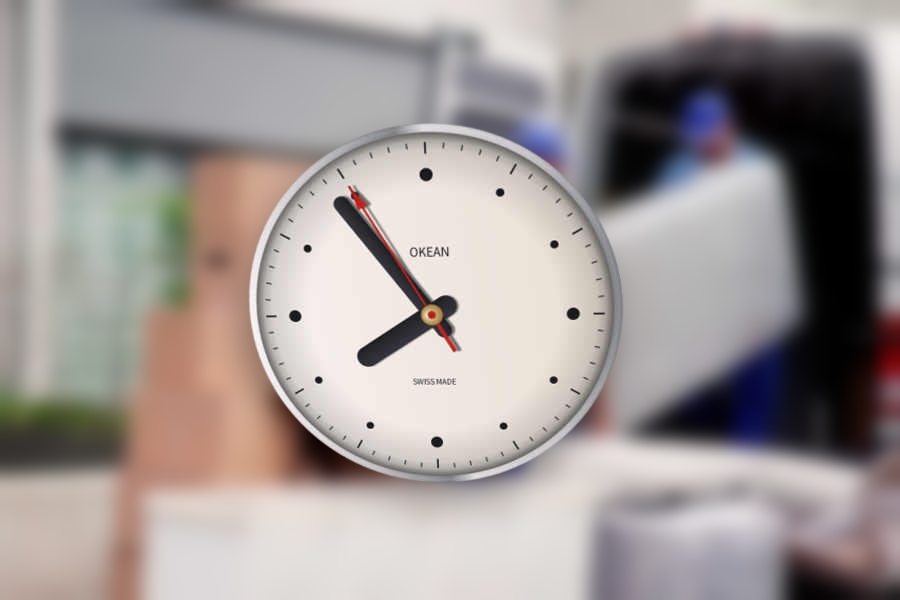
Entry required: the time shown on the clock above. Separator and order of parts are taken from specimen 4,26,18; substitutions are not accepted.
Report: 7,53,55
